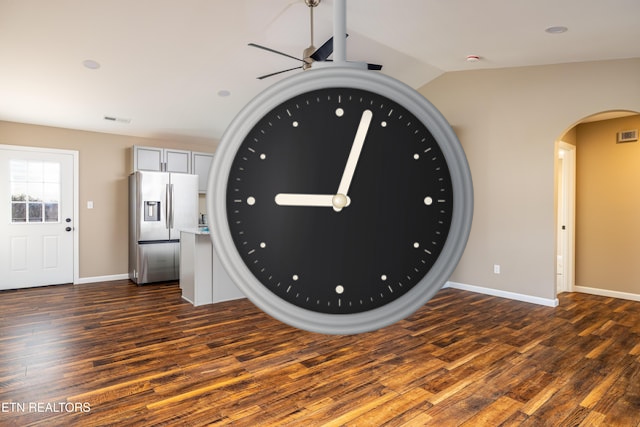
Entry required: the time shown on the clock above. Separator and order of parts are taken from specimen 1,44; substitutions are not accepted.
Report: 9,03
